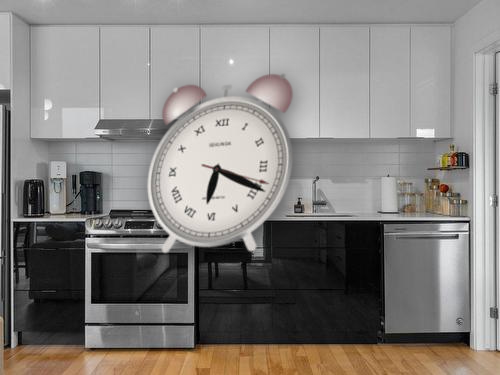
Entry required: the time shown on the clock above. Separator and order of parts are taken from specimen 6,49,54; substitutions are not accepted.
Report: 6,19,18
